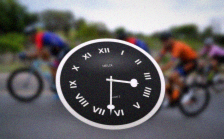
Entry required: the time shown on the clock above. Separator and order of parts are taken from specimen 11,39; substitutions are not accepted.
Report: 3,32
